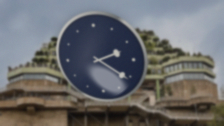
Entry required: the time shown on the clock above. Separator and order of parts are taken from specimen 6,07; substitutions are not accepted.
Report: 2,21
